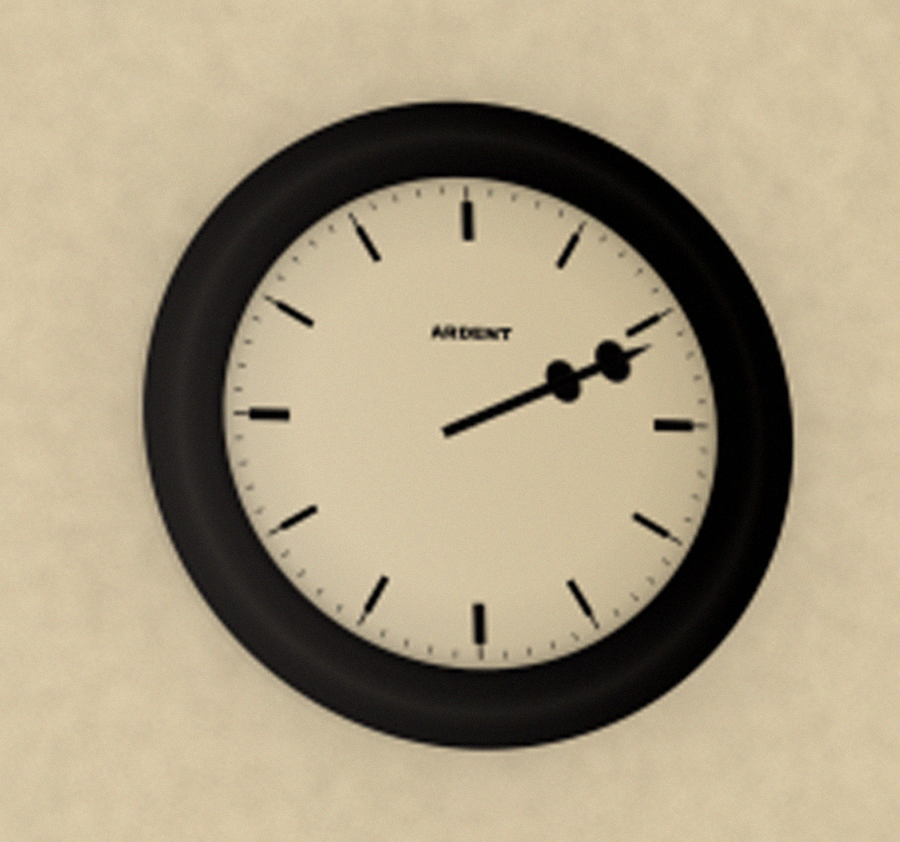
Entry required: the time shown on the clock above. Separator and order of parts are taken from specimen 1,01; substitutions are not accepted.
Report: 2,11
